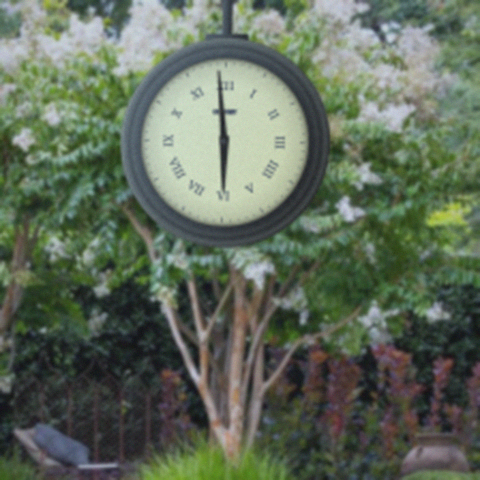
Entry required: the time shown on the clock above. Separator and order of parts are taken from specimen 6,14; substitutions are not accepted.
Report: 5,59
